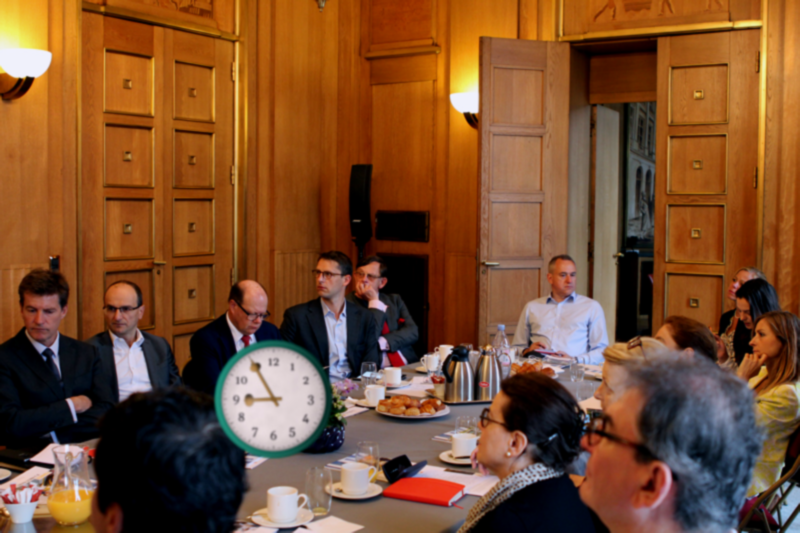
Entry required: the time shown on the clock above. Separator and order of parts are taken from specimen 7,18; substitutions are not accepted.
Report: 8,55
